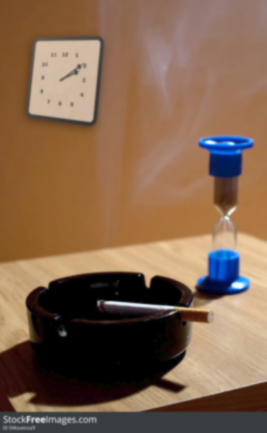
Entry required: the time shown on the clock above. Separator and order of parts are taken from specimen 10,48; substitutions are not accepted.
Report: 2,09
